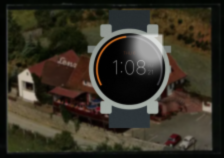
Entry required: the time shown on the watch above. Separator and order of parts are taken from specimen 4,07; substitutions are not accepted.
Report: 1,08
